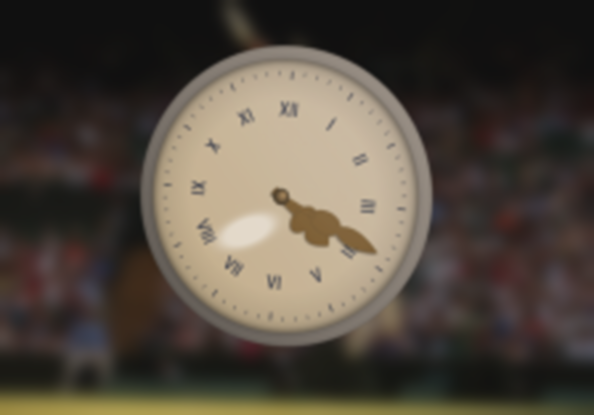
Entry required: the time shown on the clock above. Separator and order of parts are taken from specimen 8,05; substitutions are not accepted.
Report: 4,19
